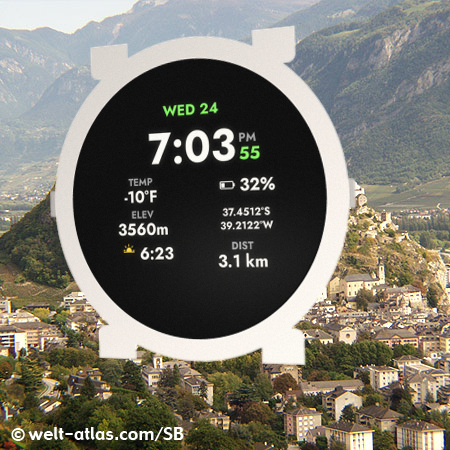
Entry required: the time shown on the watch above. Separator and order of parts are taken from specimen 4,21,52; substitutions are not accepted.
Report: 7,03,55
